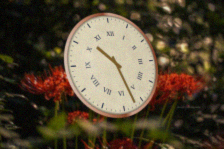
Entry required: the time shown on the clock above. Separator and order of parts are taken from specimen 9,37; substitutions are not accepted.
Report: 10,27
